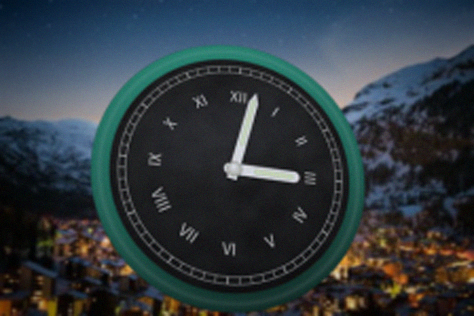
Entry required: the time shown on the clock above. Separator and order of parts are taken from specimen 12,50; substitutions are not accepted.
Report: 3,02
